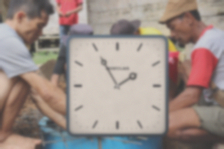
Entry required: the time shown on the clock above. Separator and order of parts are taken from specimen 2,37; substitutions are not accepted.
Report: 1,55
